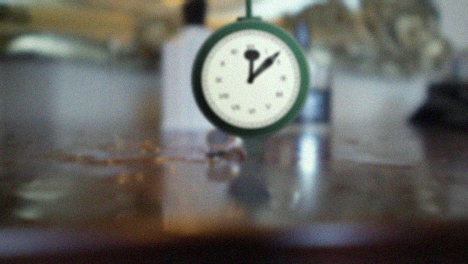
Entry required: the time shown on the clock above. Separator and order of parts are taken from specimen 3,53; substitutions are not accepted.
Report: 12,08
